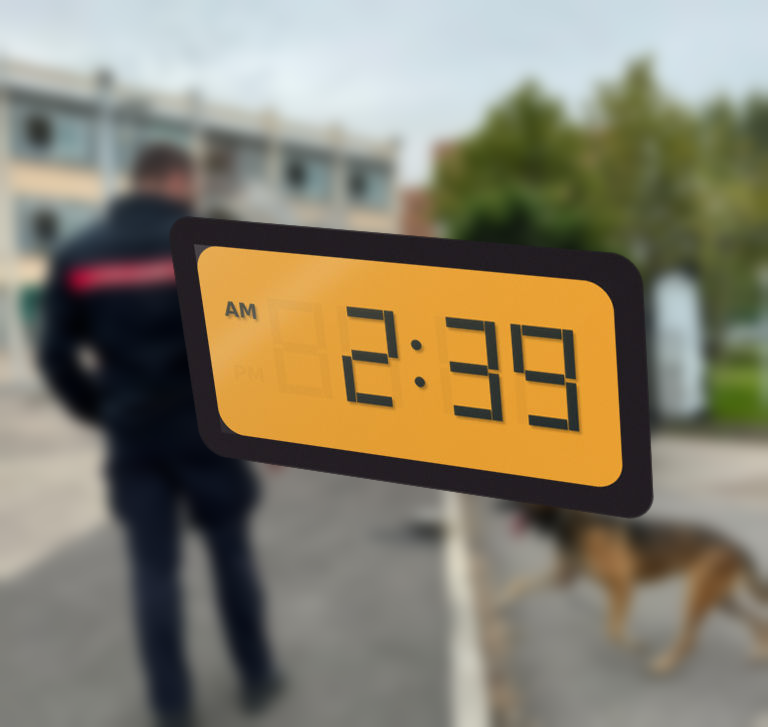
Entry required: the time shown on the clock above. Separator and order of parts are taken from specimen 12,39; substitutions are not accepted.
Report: 2,39
